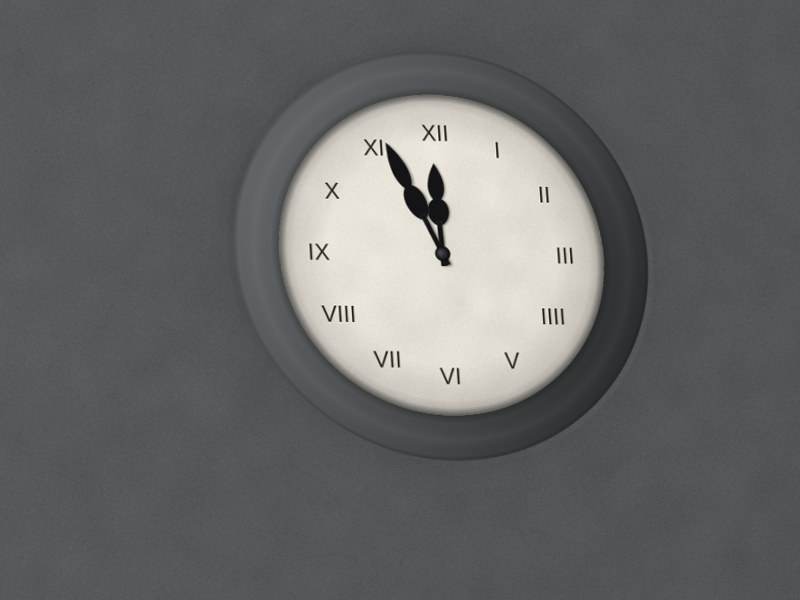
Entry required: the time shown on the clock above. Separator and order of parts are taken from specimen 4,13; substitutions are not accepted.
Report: 11,56
